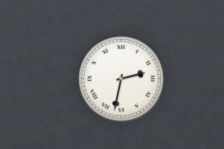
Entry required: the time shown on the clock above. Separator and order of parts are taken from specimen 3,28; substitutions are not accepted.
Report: 2,32
